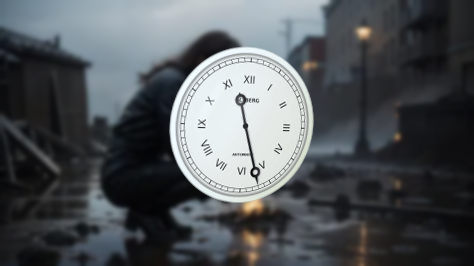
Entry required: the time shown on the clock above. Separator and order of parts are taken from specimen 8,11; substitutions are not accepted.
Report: 11,27
